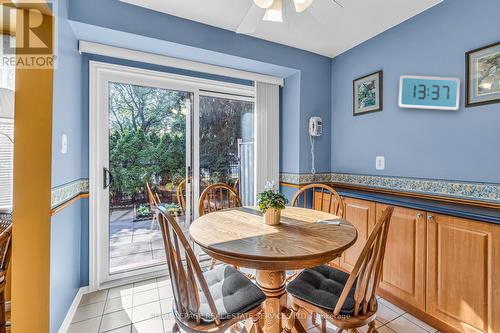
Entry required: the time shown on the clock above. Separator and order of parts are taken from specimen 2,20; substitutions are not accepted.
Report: 13,37
